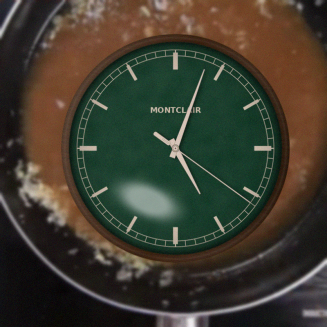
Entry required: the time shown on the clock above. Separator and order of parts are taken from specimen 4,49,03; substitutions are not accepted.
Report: 5,03,21
